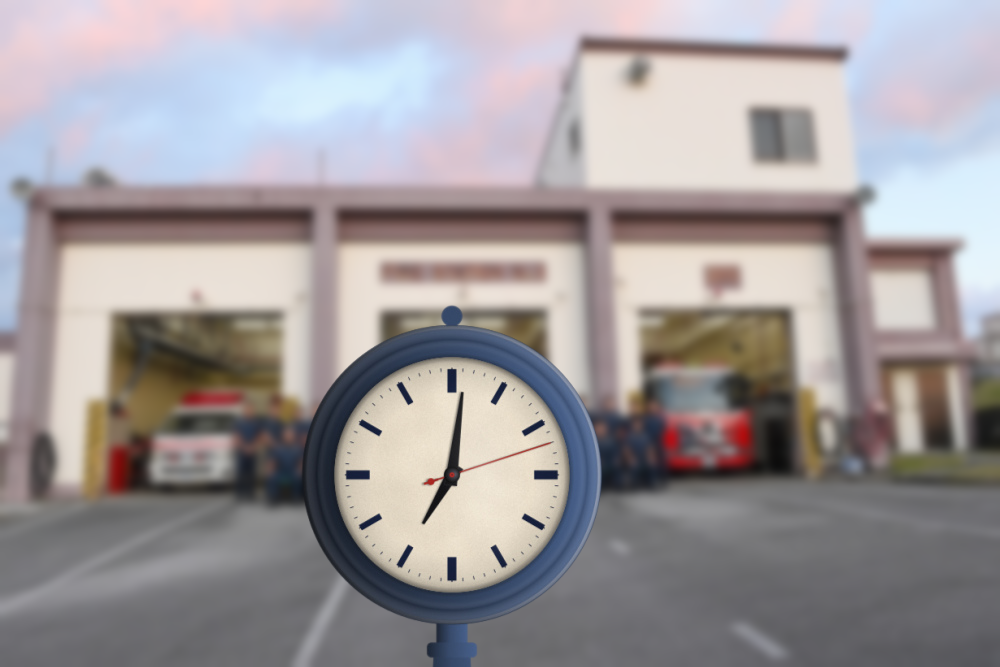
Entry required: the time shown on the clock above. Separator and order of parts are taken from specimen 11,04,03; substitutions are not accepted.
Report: 7,01,12
